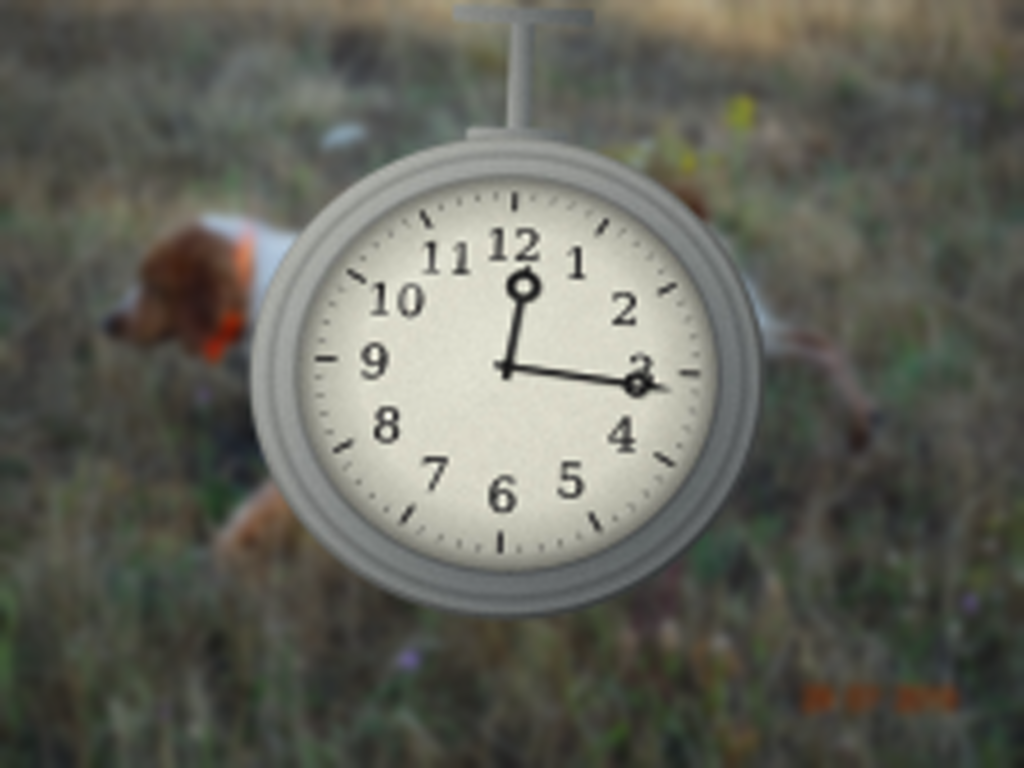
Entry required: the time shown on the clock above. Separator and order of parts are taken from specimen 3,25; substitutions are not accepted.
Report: 12,16
